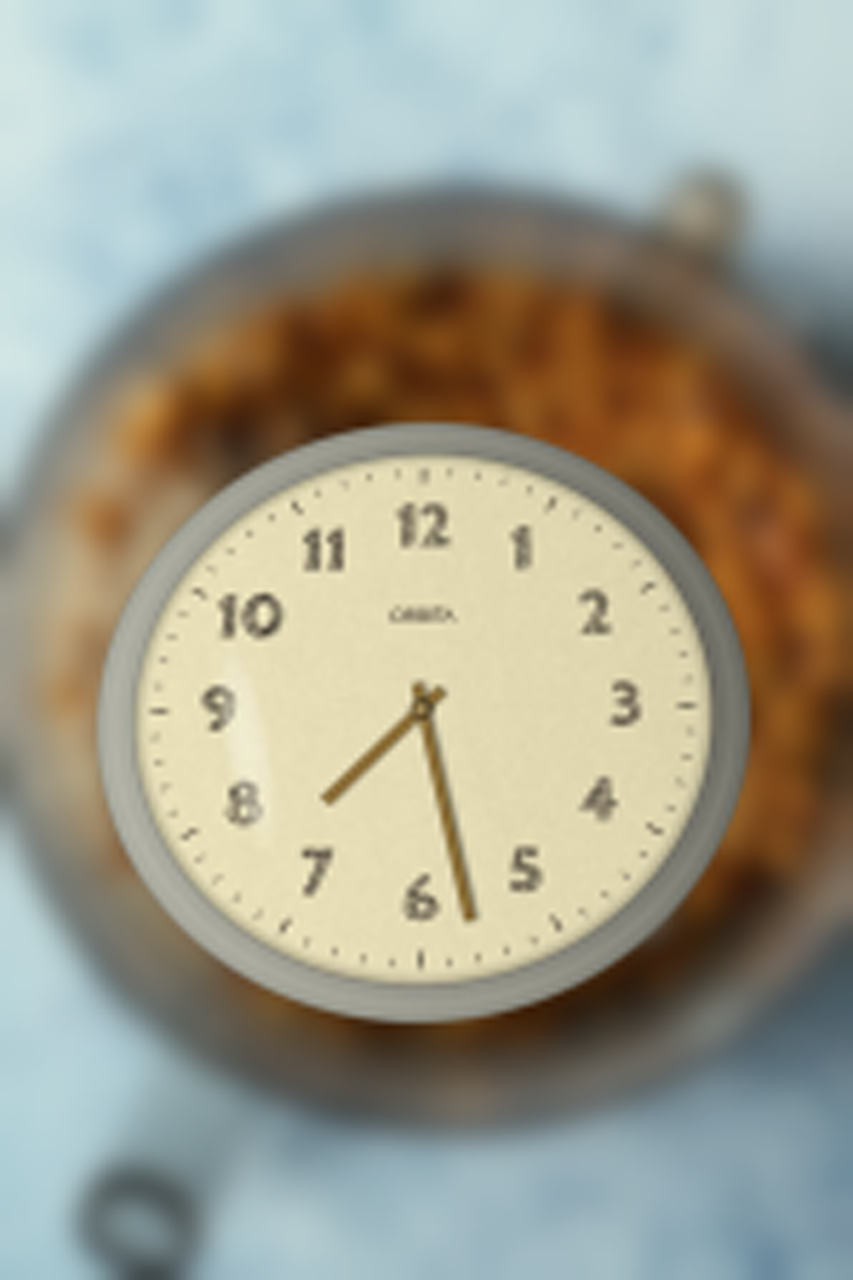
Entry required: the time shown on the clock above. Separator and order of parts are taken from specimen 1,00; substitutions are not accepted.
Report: 7,28
